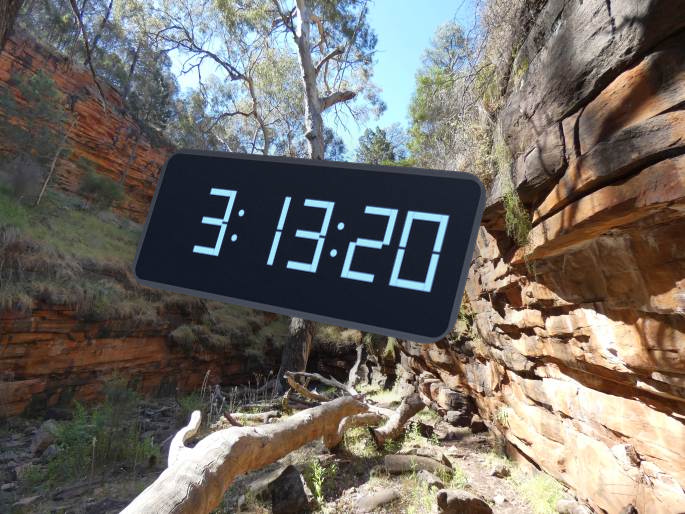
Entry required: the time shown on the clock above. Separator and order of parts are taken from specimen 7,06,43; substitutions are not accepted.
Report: 3,13,20
